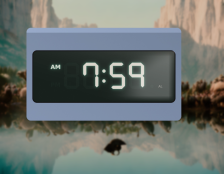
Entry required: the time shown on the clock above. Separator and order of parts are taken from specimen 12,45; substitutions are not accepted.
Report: 7,59
